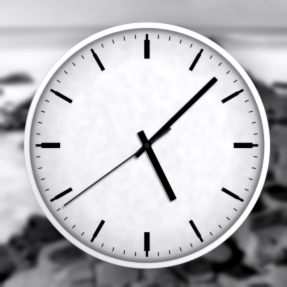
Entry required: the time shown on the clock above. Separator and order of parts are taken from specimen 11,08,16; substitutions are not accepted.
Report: 5,07,39
